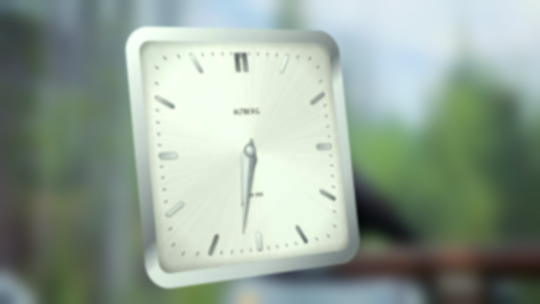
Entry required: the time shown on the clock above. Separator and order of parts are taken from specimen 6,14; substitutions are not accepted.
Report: 6,32
